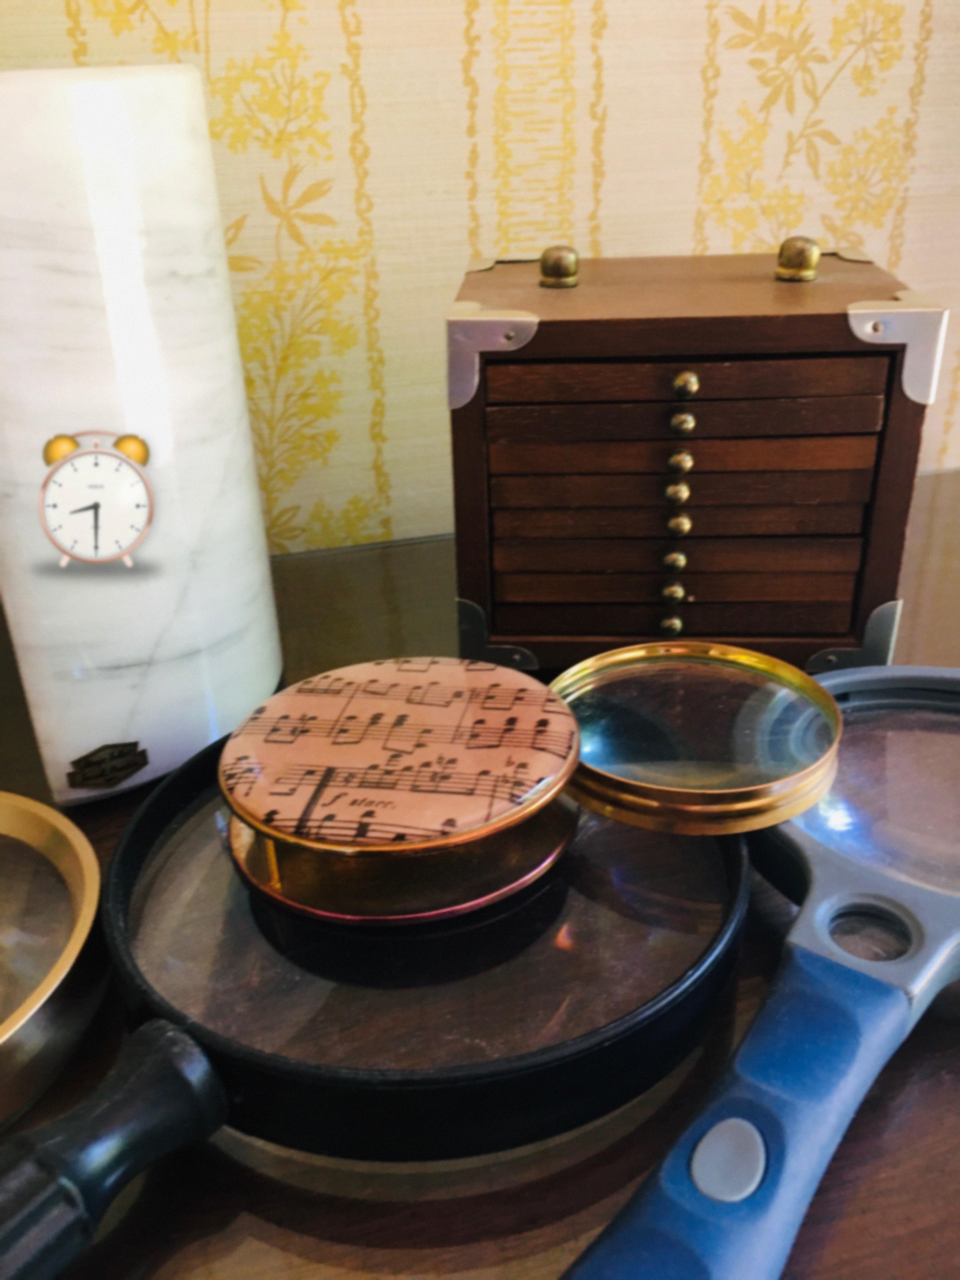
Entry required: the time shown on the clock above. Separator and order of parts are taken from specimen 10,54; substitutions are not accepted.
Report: 8,30
